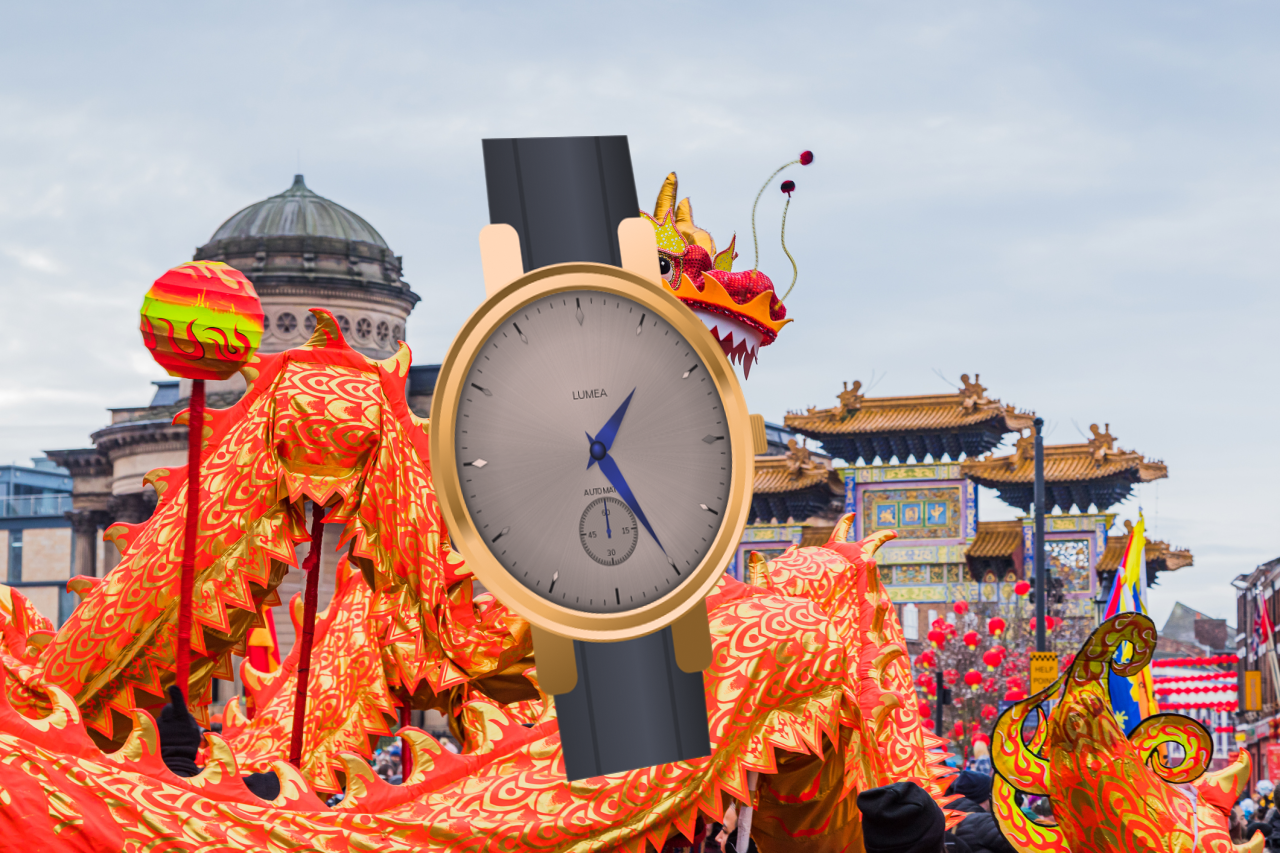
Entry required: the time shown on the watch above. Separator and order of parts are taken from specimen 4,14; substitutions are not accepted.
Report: 1,25
